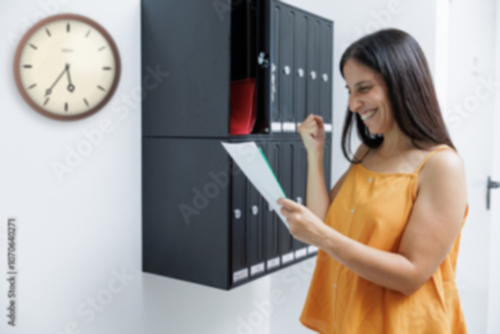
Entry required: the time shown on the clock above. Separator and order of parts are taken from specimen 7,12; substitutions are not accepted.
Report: 5,36
